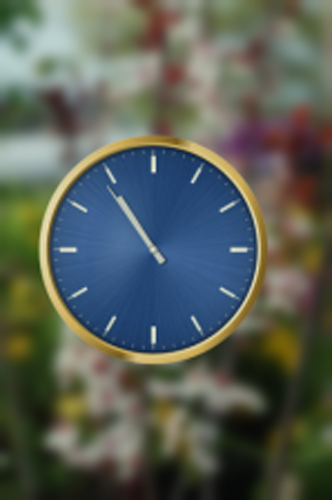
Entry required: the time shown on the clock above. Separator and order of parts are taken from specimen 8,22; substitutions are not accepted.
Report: 10,54
